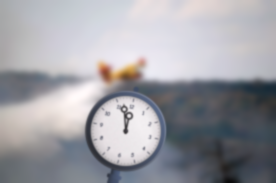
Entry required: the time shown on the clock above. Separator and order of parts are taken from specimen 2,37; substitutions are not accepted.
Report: 11,57
